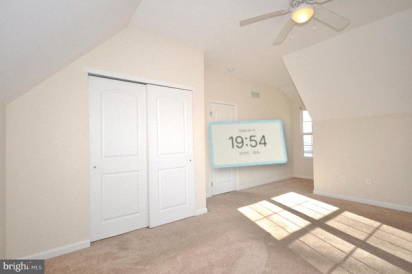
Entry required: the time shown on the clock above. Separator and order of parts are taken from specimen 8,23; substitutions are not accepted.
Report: 19,54
